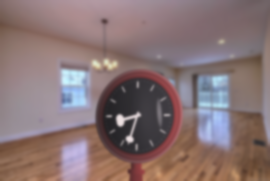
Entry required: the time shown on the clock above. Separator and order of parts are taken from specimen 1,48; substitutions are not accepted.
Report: 8,33
